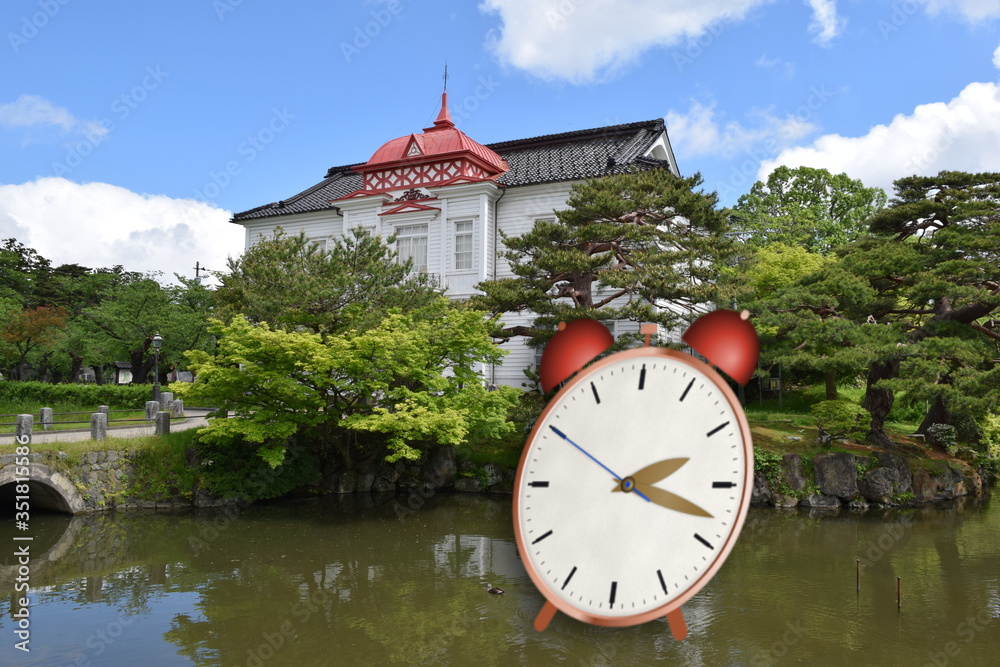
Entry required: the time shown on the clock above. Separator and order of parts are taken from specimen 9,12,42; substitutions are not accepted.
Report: 2,17,50
